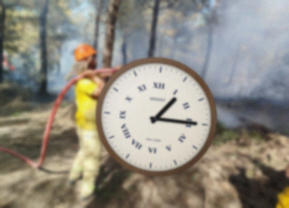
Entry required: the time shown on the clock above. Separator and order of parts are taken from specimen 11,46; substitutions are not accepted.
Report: 1,15
